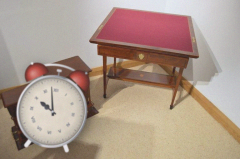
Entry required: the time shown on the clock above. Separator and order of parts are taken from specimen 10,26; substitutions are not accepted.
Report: 9,58
